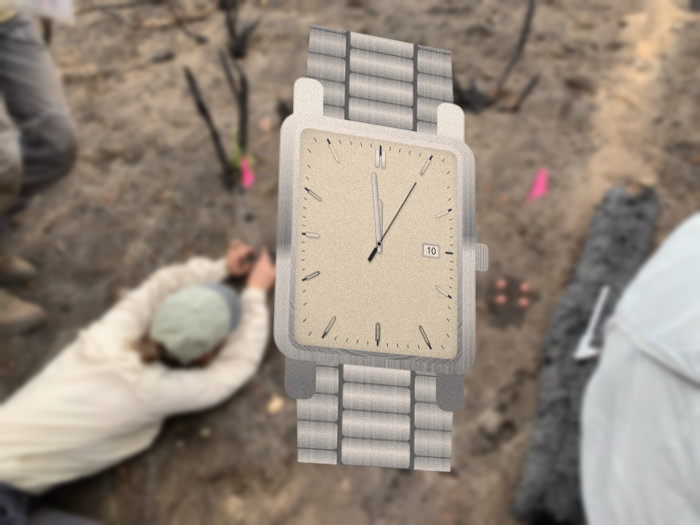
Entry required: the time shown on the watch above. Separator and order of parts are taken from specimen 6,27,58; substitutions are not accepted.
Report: 11,59,05
